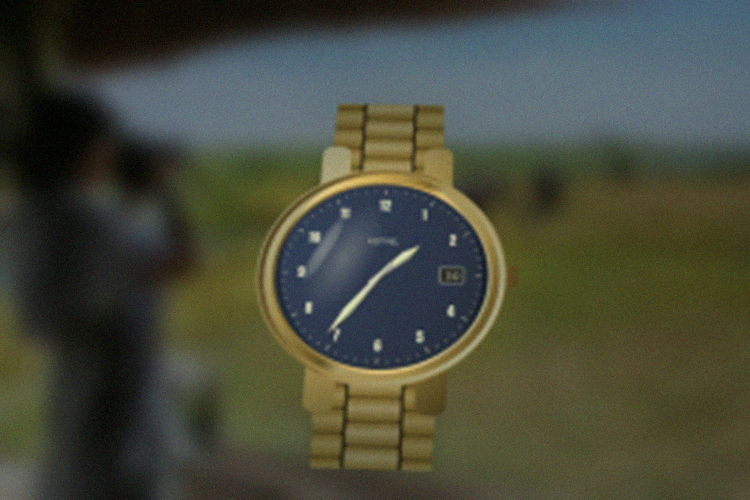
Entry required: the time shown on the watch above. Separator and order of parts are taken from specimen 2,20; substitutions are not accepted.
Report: 1,36
